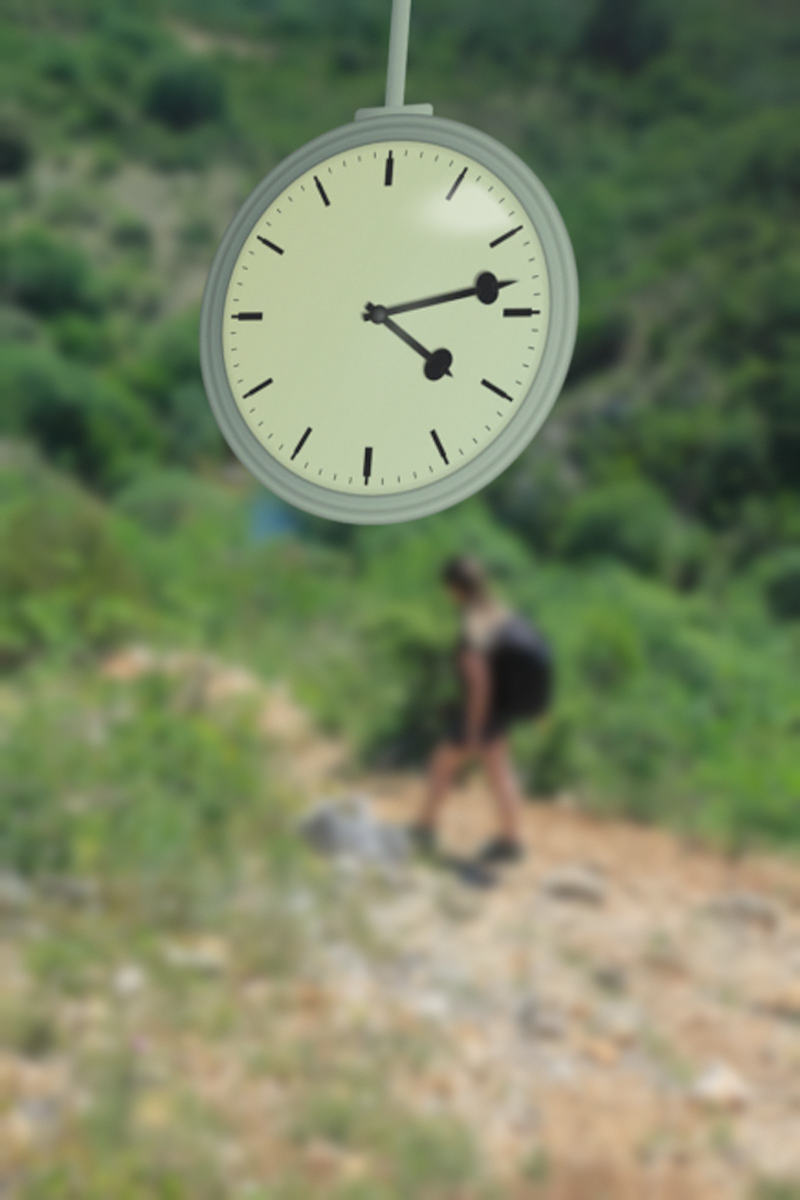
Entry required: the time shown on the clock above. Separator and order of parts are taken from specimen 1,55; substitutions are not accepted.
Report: 4,13
